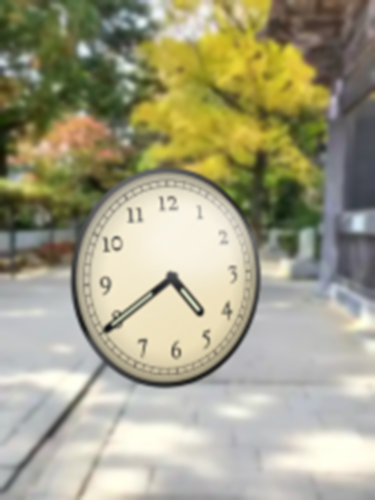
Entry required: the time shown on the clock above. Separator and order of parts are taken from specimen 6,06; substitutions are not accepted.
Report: 4,40
